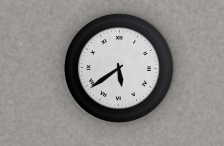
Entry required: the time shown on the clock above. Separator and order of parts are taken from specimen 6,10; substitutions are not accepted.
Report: 5,39
